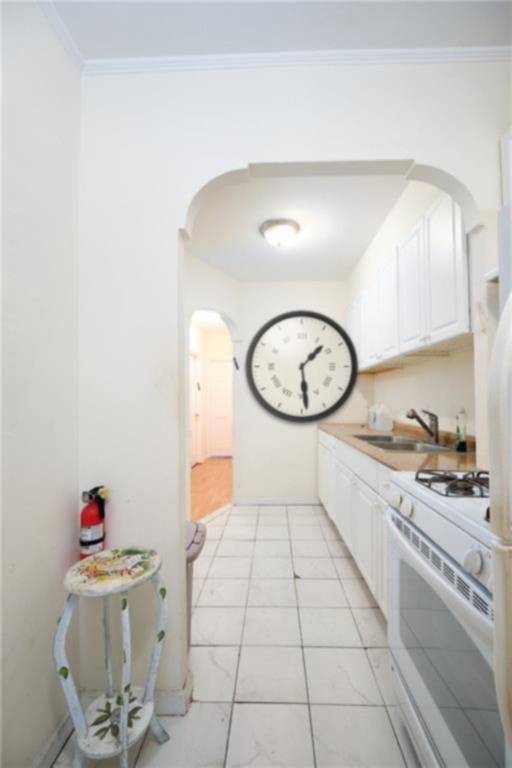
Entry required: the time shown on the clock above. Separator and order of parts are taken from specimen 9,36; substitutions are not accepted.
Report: 1,29
